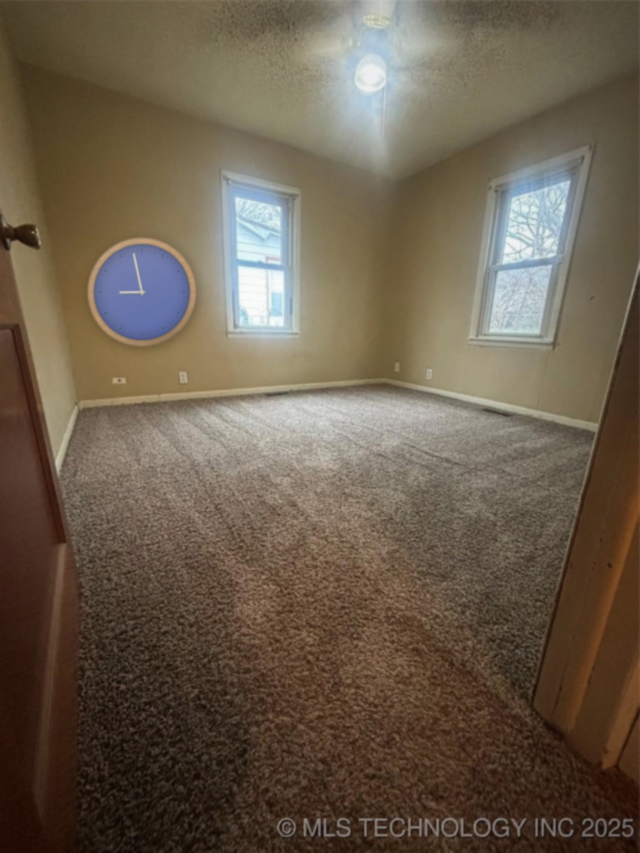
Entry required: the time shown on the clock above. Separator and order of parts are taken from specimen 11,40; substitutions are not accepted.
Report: 8,58
